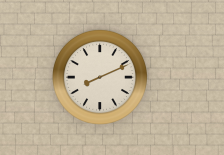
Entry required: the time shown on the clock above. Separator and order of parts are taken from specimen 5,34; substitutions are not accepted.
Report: 8,11
